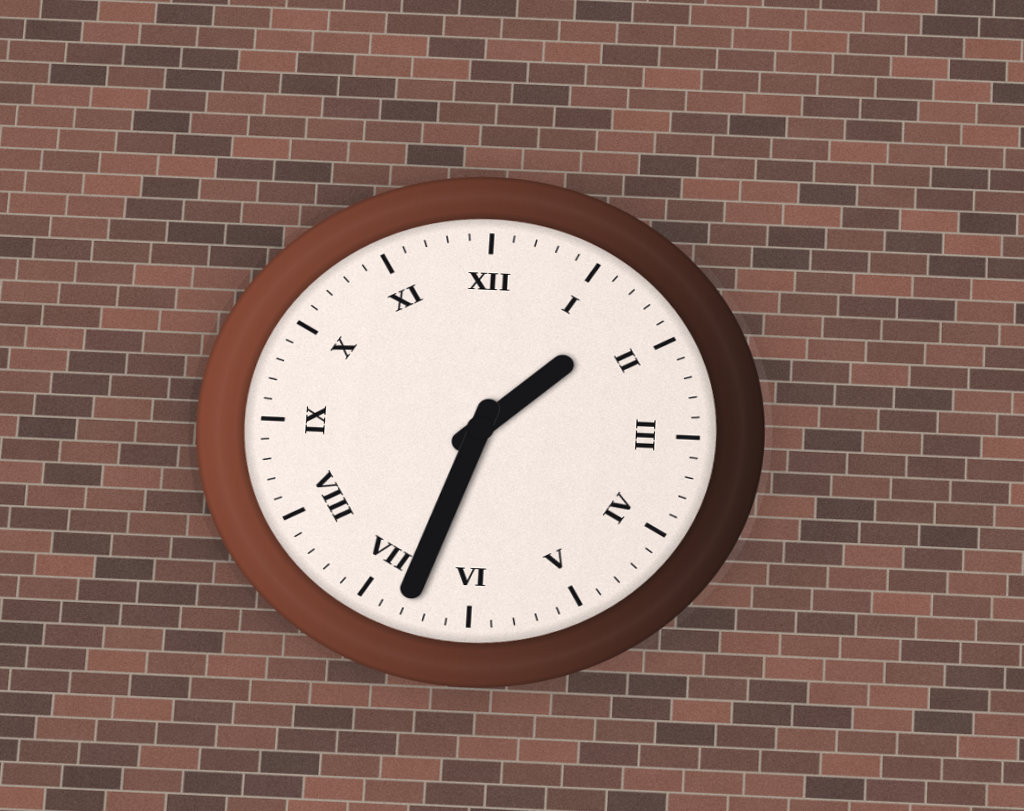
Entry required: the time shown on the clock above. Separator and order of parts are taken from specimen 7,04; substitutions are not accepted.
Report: 1,33
